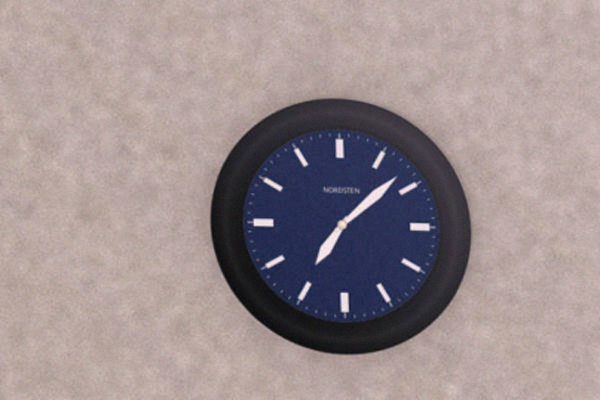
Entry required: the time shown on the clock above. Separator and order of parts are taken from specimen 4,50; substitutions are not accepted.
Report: 7,08
